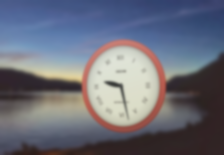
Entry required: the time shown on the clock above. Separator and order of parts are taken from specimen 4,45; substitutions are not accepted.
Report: 9,28
